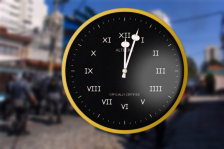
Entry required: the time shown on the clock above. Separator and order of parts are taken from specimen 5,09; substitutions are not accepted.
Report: 12,03
